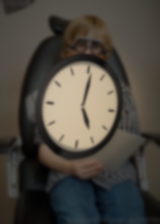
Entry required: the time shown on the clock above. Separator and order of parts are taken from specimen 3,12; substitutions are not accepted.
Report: 5,01
